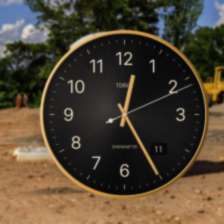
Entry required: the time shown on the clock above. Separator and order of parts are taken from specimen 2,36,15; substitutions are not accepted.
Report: 12,25,11
